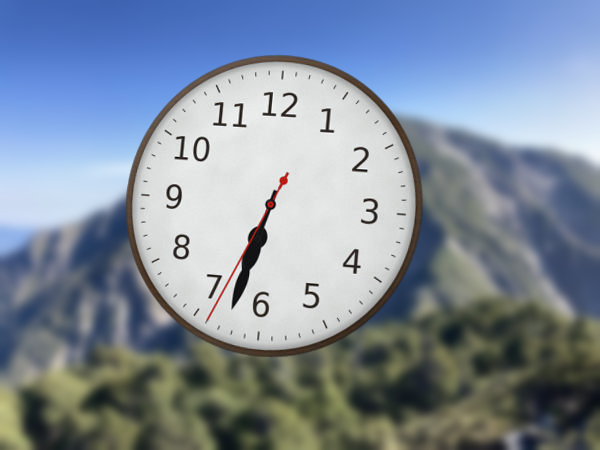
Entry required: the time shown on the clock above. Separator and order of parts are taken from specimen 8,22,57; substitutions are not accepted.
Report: 6,32,34
